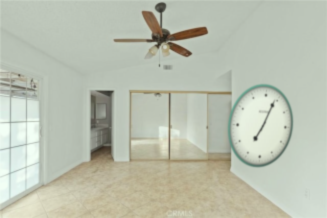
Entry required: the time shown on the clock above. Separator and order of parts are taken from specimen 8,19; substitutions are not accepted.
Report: 7,04
